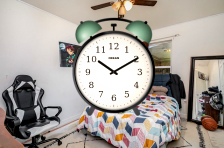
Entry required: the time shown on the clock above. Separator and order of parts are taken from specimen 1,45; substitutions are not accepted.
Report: 10,10
